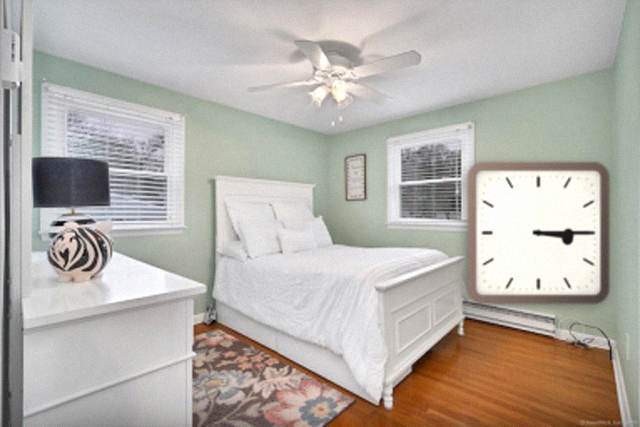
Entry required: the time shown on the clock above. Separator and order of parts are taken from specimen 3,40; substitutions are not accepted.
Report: 3,15
